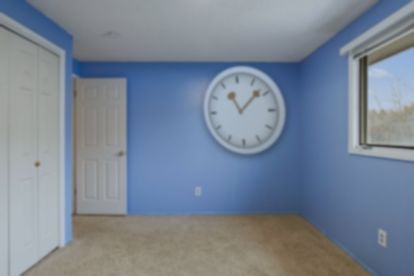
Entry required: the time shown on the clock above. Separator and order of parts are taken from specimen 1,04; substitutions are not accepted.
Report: 11,08
